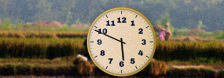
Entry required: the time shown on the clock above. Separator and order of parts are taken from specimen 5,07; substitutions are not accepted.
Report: 5,49
